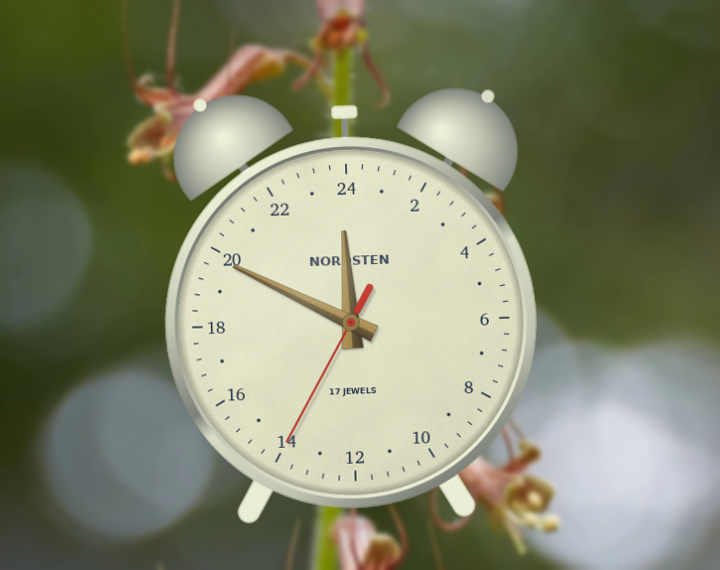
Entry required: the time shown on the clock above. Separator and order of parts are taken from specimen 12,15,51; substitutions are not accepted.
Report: 23,49,35
